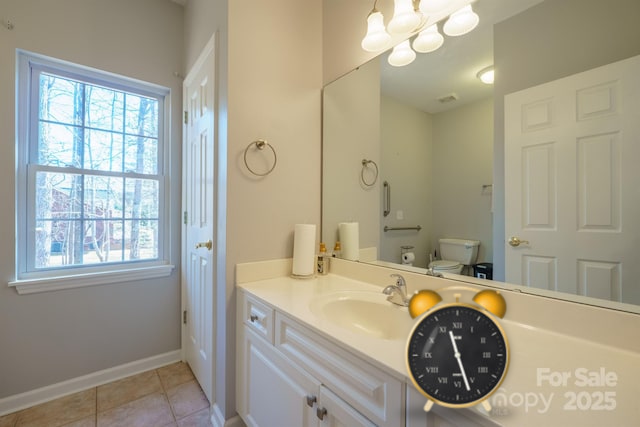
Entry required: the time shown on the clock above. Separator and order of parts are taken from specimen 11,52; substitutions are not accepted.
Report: 11,27
